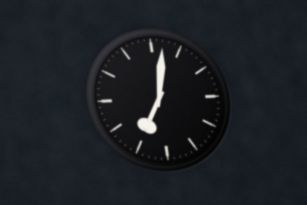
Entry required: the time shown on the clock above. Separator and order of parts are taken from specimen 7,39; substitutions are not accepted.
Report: 7,02
